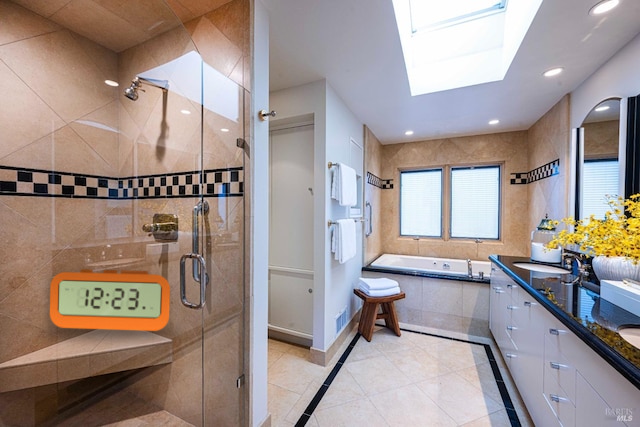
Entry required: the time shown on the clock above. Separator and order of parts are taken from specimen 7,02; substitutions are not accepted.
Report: 12,23
